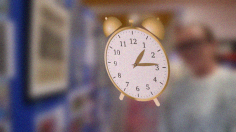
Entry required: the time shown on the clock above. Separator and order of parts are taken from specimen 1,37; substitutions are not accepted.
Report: 1,14
